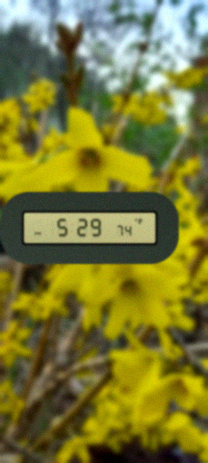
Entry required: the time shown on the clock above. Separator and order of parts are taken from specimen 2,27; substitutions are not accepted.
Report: 5,29
